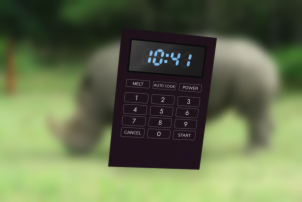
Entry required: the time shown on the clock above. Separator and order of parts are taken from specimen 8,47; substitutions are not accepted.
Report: 10,41
